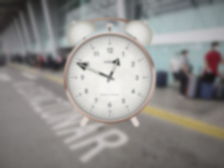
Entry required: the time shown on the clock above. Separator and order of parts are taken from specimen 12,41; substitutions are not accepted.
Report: 12,49
